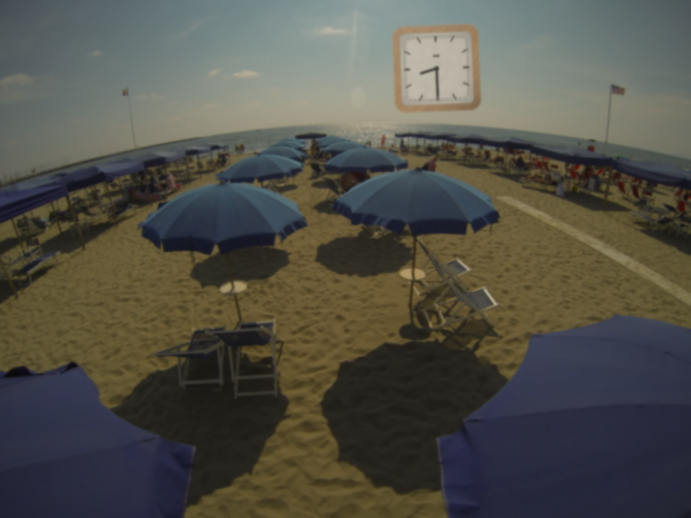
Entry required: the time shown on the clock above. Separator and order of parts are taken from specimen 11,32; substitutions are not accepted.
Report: 8,30
